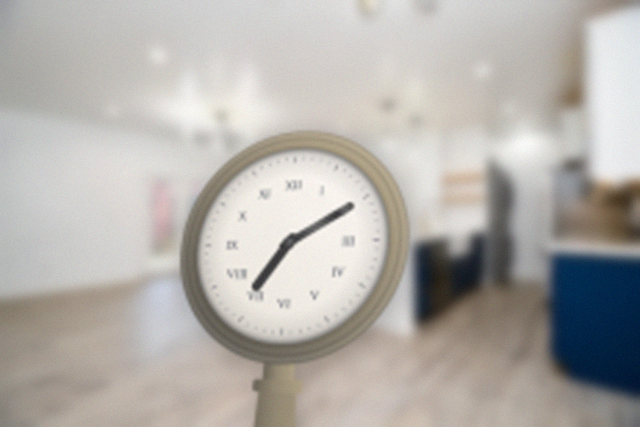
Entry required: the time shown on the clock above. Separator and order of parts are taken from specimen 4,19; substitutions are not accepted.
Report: 7,10
